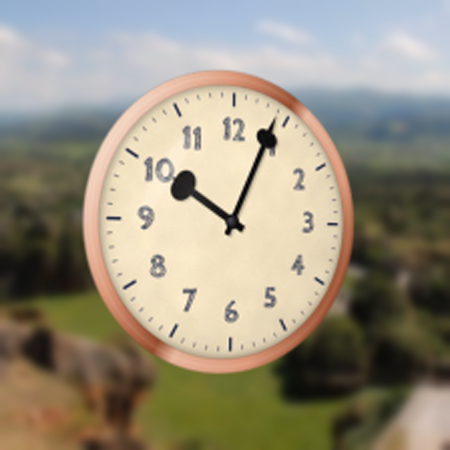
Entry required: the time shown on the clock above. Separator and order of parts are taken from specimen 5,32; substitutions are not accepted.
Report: 10,04
